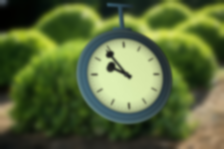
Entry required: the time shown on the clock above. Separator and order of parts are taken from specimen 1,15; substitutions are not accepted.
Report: 9,54
